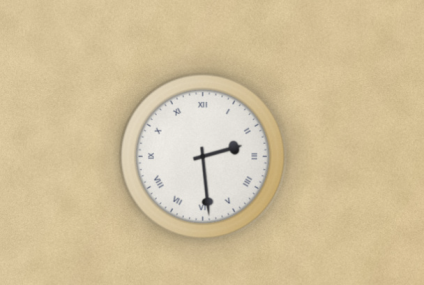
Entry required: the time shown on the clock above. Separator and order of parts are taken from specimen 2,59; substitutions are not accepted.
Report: 2,29
